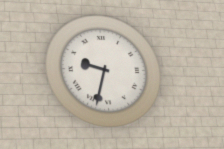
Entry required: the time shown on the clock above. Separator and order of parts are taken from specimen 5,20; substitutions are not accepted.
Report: 9,33
